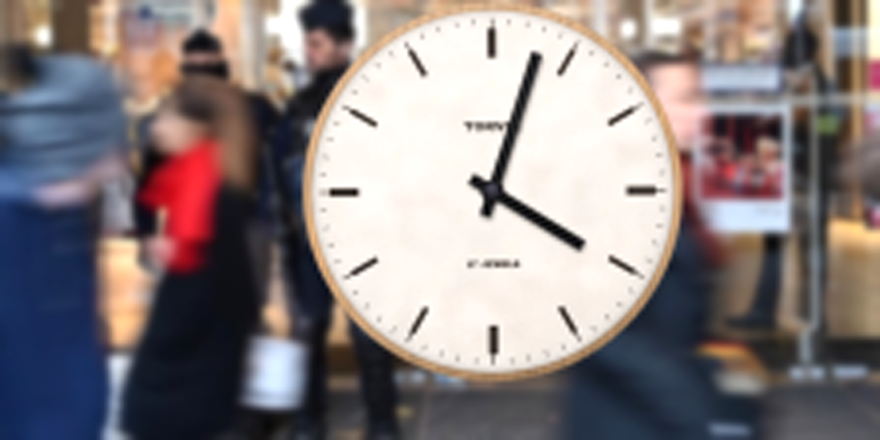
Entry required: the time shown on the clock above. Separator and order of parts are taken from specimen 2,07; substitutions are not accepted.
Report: 4,03
